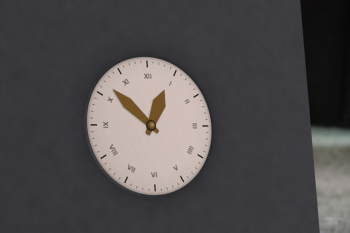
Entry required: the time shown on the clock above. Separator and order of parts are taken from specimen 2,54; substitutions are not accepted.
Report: 12,52
